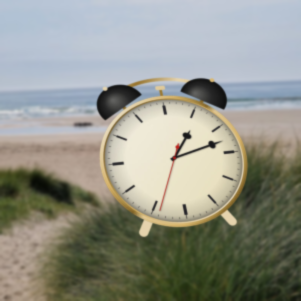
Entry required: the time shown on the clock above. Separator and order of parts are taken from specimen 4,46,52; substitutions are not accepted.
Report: 1,12,34
